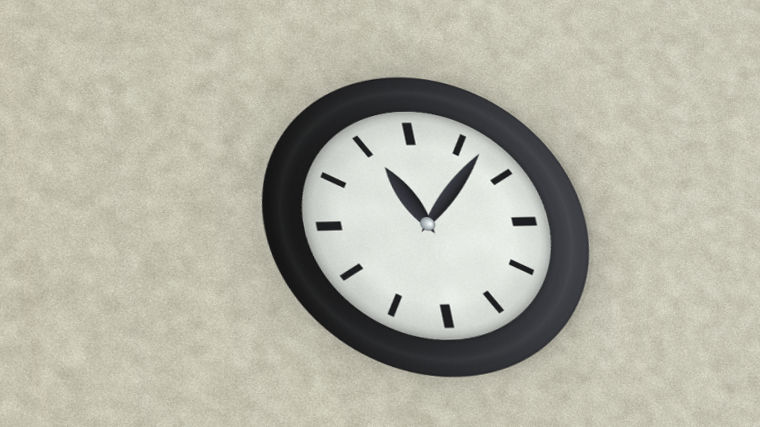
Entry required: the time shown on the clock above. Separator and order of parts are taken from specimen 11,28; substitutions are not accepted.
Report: 11,07
